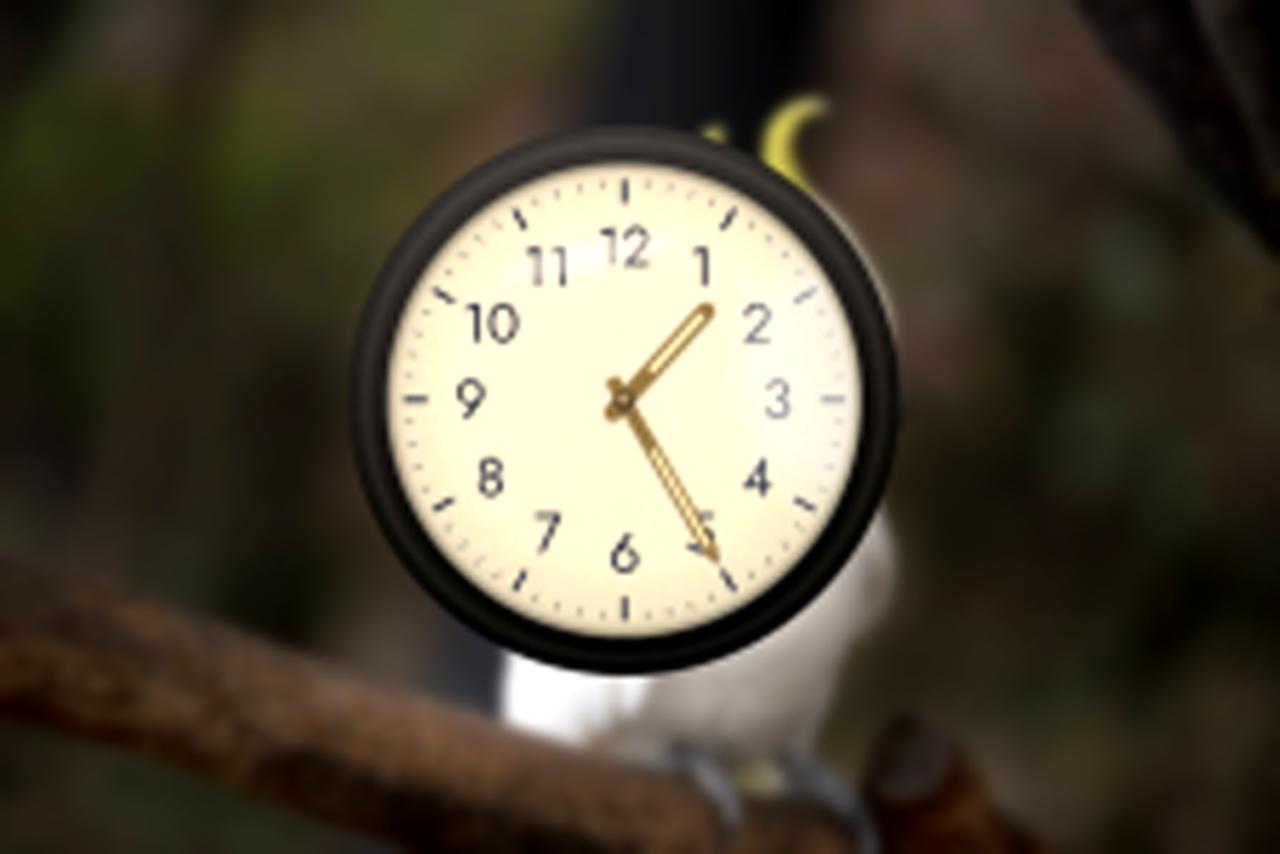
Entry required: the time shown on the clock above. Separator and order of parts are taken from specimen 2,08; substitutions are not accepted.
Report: 1,25
